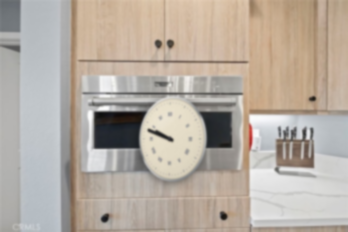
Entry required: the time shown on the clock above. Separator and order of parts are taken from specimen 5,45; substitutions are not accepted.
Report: 9,48
